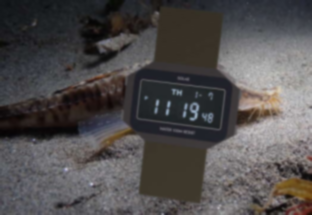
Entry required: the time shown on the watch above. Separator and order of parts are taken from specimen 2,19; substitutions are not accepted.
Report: 11,19
